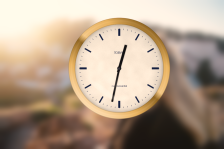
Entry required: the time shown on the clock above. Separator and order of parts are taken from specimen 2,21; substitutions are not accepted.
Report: 12,32
